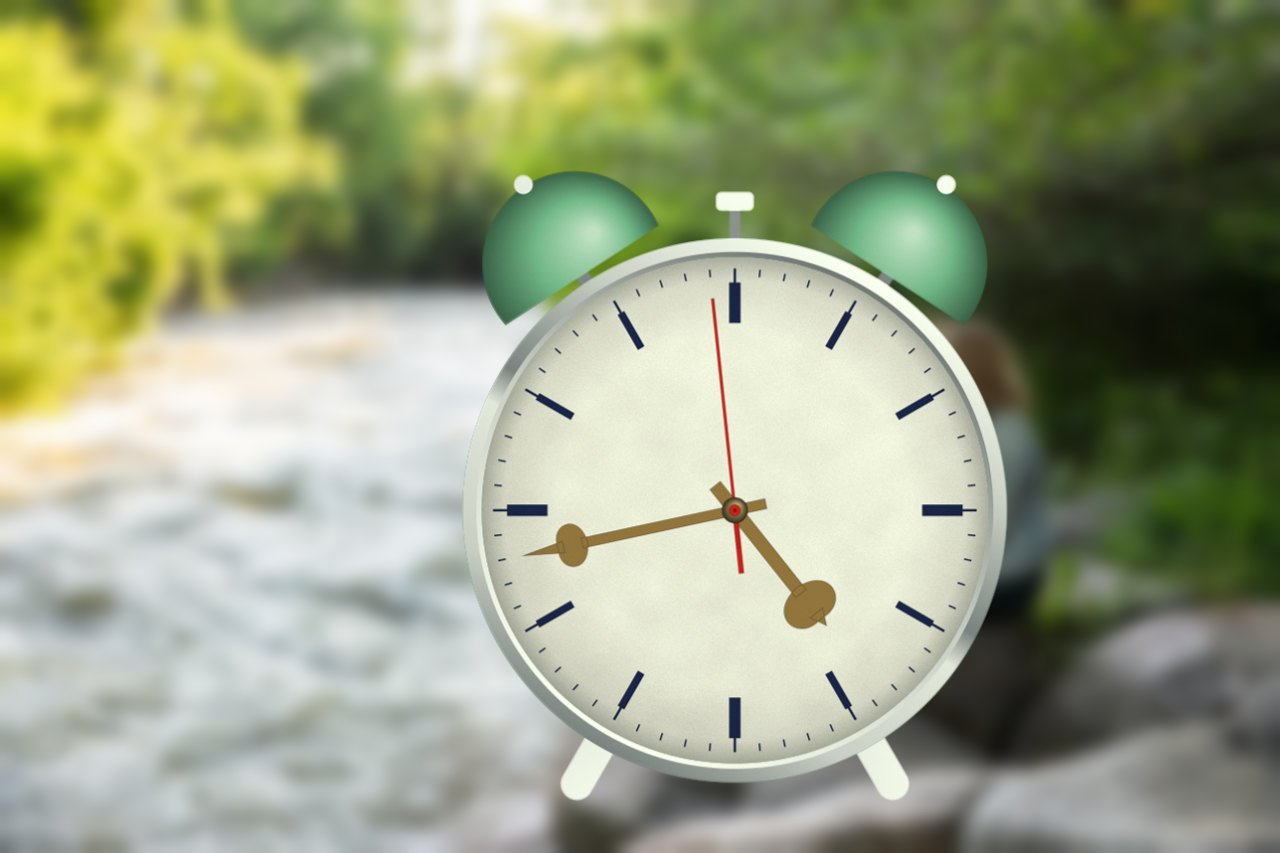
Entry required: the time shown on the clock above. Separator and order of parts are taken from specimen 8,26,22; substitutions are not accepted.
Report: 4,42,59
